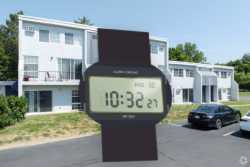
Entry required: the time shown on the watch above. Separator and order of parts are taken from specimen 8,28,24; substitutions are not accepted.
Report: 10,32,27
